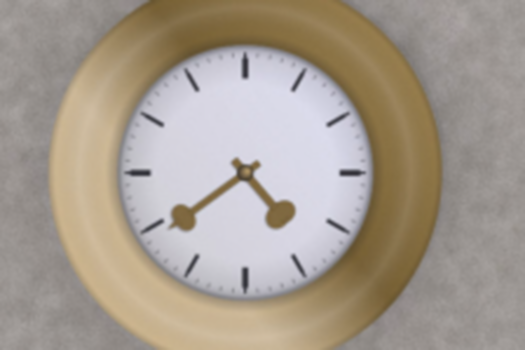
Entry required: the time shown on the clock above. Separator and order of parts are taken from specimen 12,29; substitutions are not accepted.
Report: 4,39
